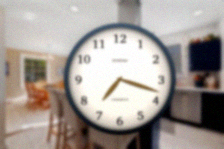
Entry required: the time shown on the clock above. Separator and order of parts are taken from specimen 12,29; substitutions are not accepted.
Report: 7,18
